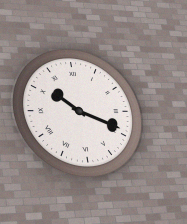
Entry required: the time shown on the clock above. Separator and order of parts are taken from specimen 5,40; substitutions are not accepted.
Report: 10,19
